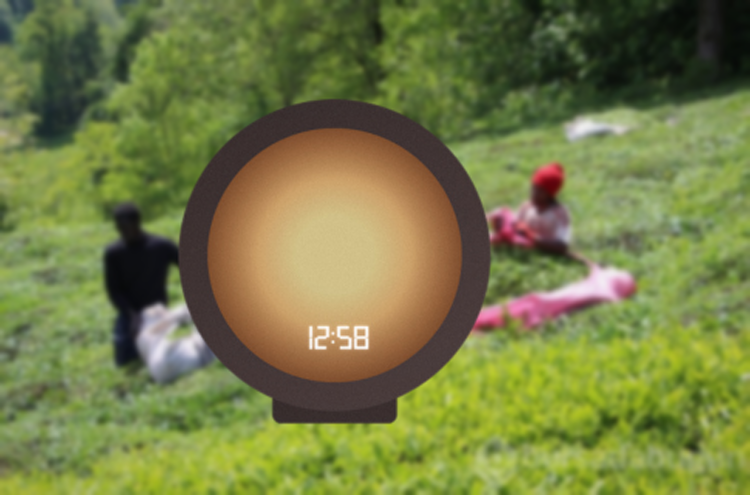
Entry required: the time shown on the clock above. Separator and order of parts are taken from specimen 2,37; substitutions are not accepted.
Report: 12,58
